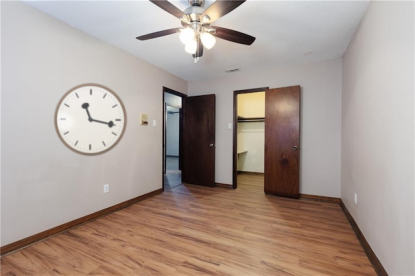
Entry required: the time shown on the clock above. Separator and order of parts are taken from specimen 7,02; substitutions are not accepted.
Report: 11,17
